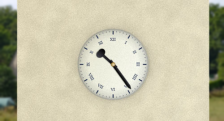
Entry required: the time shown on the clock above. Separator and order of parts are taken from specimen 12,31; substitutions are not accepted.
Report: 10,24
